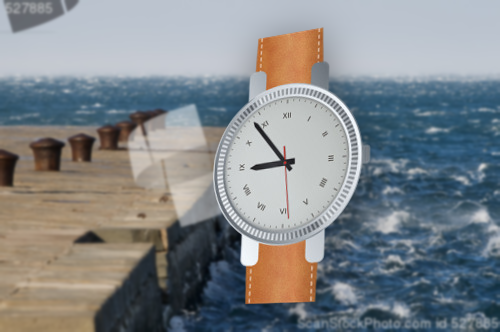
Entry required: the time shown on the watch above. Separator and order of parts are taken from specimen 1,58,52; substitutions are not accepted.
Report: 8,53,29
